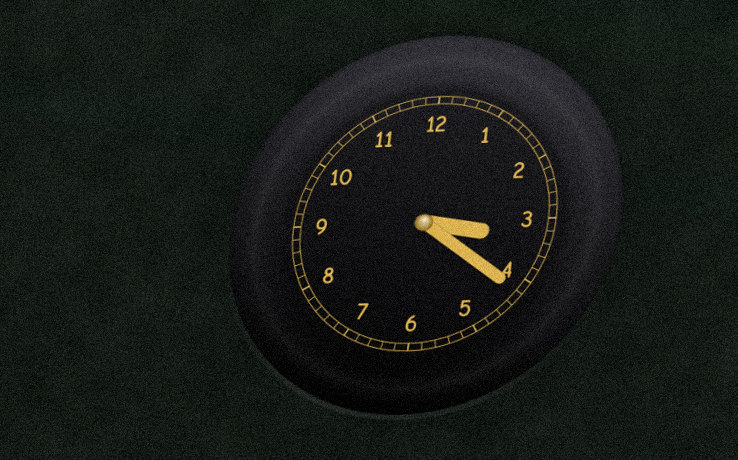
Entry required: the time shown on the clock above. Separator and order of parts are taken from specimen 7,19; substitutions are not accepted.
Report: 3,21
